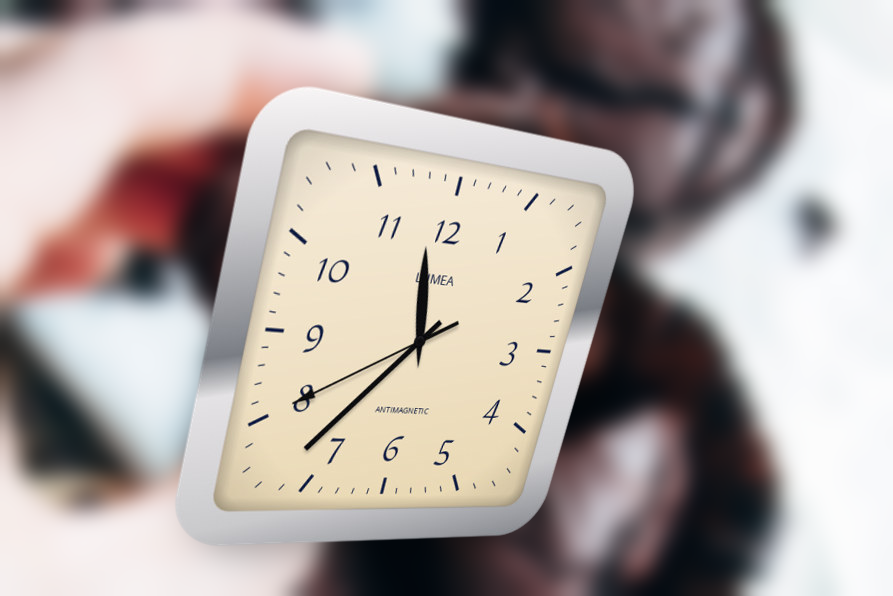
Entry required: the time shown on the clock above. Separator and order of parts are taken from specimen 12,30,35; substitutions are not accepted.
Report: 11,36,40
